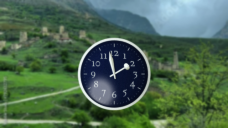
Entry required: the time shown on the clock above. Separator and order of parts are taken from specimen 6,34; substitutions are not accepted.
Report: 1,58
